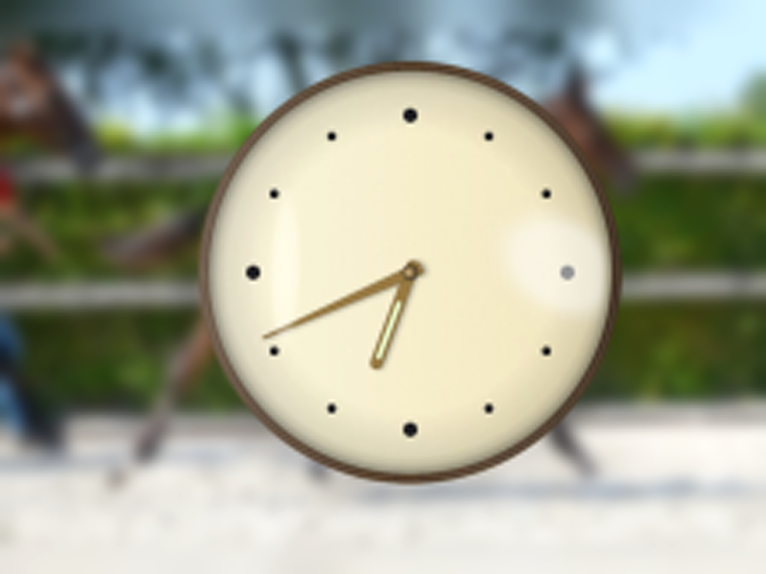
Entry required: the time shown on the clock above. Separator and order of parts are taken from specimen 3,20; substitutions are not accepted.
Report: 6,41
